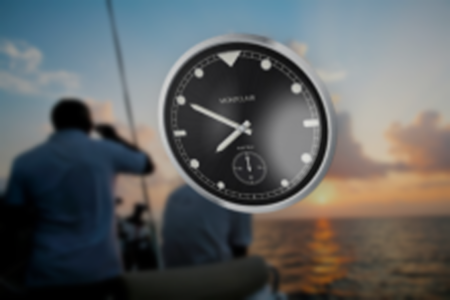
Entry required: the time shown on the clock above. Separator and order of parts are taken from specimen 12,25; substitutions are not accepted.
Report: 7,50
